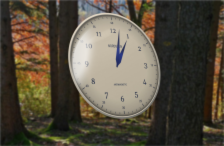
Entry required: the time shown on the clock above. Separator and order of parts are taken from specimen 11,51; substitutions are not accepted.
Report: 1,02
